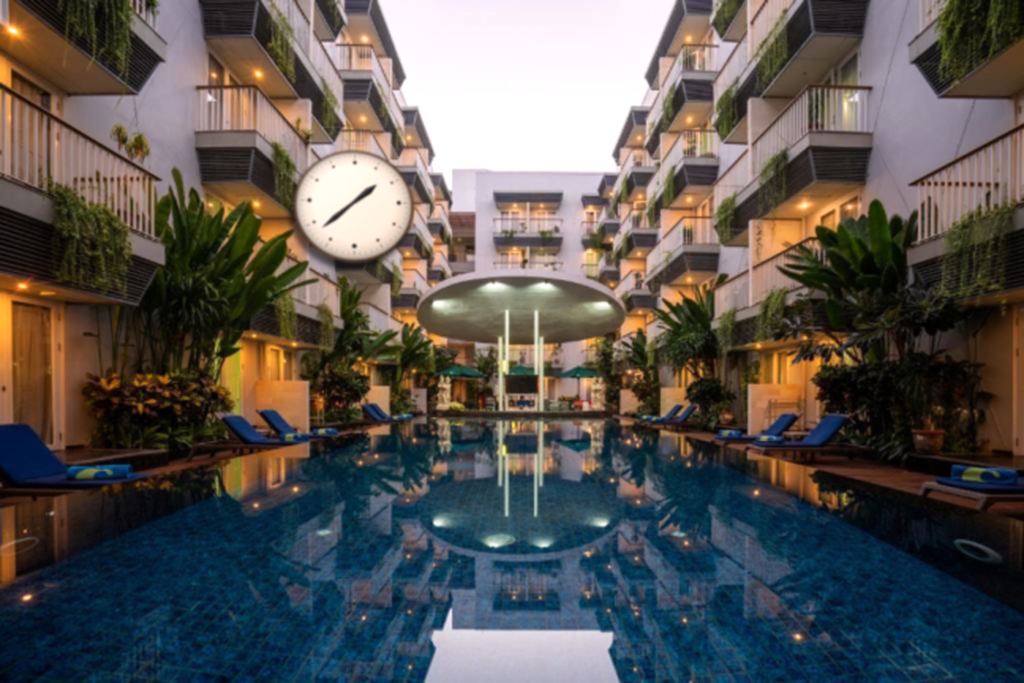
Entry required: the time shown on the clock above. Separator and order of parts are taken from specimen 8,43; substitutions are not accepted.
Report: 1,38
